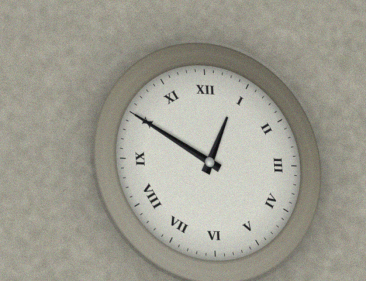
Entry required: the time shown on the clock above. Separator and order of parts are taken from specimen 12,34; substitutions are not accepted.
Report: 12,50
